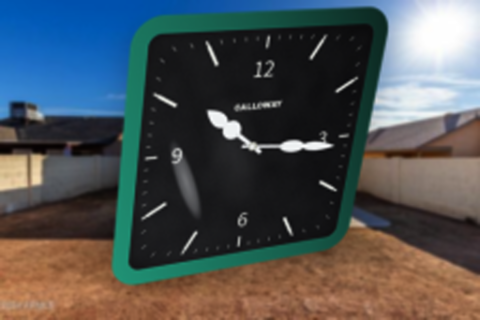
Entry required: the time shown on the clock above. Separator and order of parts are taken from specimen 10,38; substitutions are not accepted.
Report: 10,16
